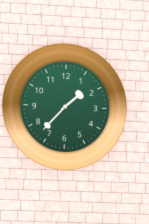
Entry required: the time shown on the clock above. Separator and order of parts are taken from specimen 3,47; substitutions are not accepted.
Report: 1,37
